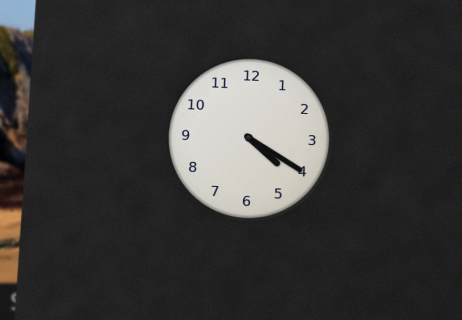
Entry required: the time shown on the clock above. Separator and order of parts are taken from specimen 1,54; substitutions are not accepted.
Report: 4,20
